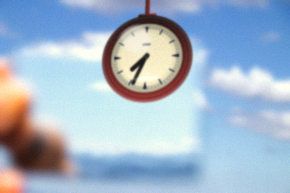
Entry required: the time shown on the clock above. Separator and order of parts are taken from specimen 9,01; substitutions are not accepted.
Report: 7,34
